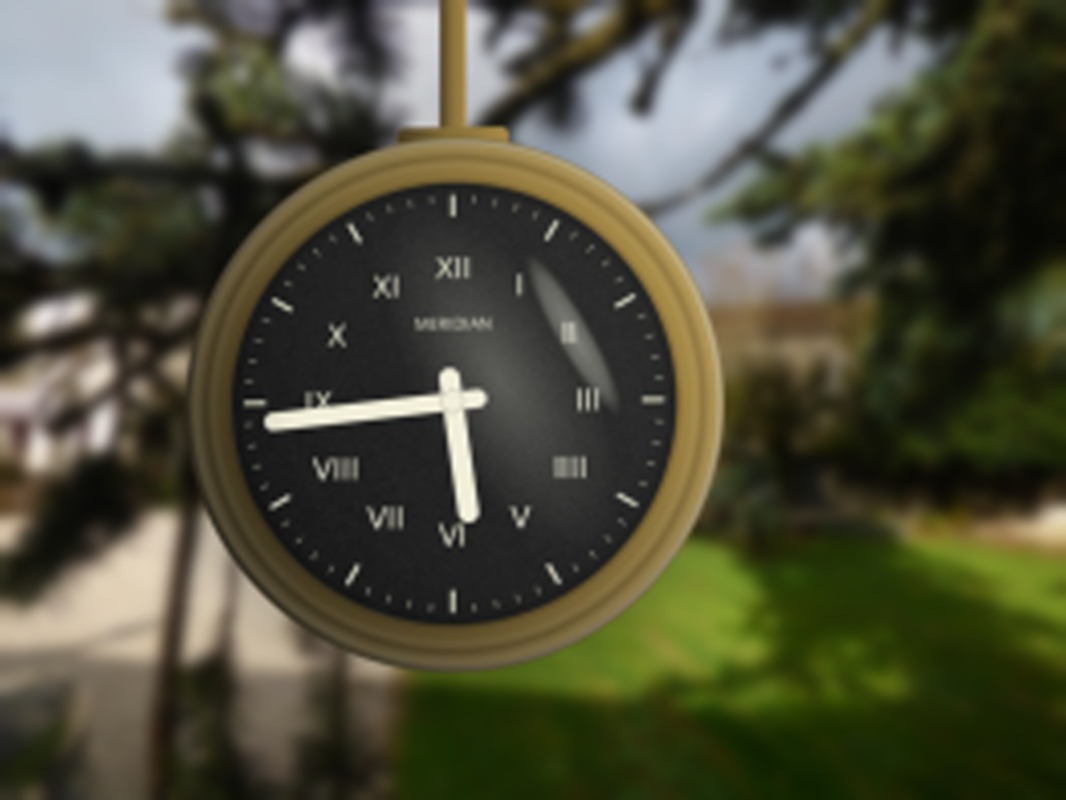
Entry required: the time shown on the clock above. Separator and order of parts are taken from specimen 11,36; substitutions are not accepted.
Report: 5,44
